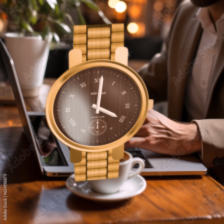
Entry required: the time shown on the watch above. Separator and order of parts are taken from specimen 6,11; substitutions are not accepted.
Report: 4,01
